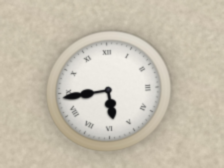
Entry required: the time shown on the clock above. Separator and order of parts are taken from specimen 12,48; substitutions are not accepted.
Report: 5,44
